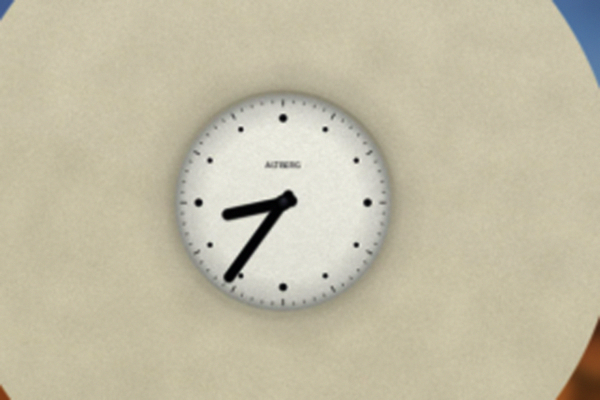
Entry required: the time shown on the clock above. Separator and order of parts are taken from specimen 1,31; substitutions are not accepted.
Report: 8,36
